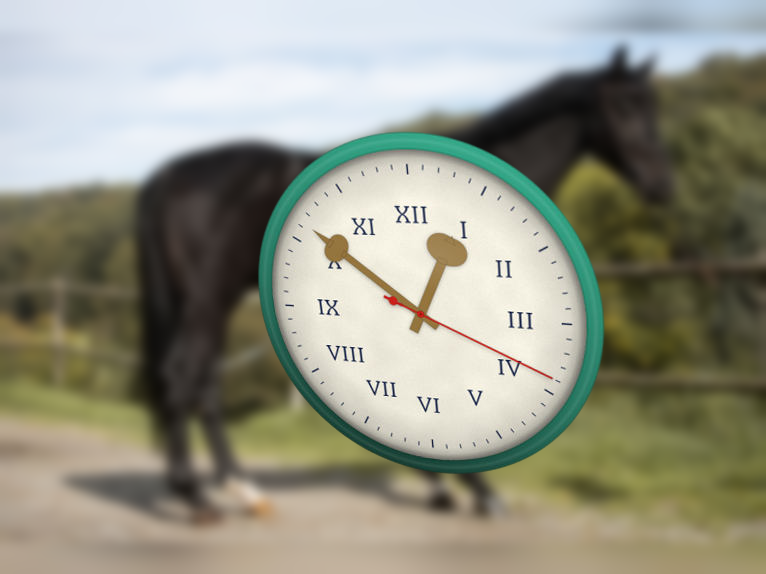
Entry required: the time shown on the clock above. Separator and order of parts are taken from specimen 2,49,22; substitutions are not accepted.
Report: 12,51,19
